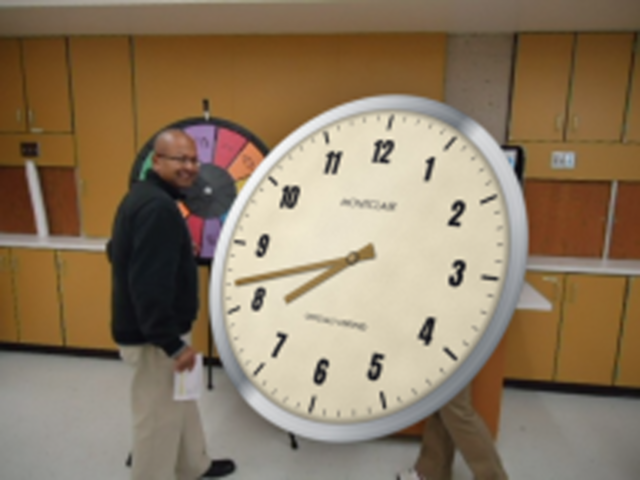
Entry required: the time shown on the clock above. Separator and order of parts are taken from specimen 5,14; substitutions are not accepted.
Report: 7,42
